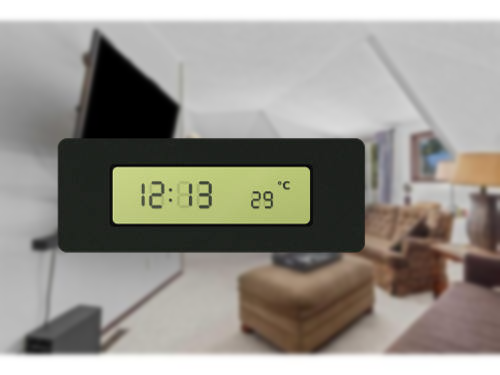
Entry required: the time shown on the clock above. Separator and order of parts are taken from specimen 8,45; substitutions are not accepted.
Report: 12,13
